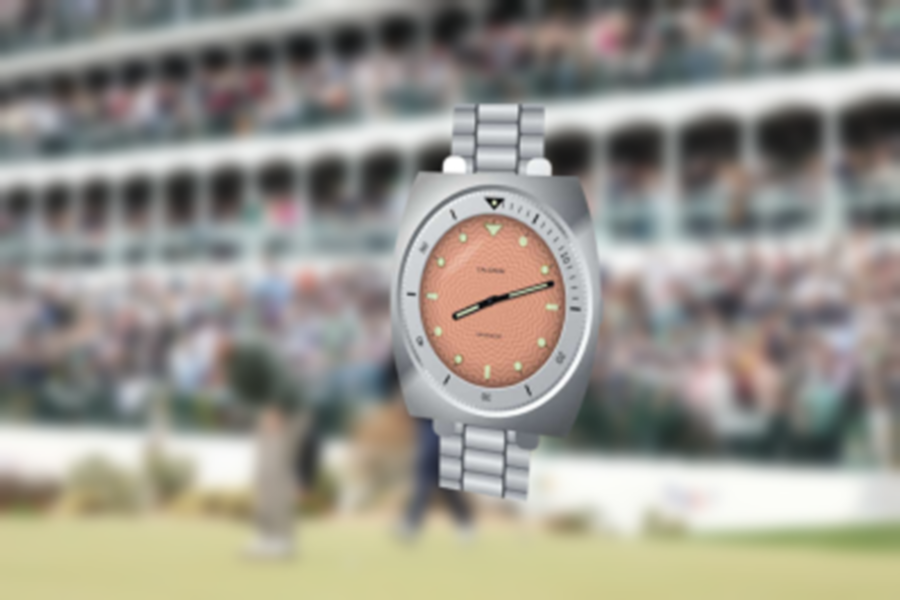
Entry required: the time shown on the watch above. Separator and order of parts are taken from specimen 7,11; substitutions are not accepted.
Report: 8,12
